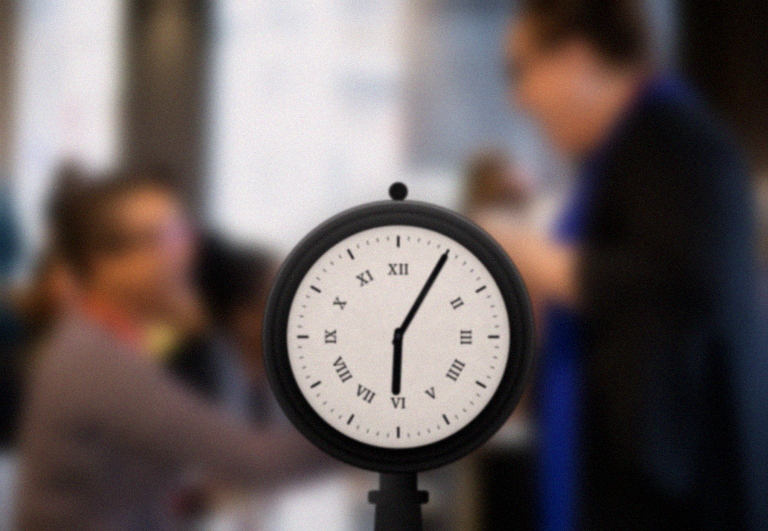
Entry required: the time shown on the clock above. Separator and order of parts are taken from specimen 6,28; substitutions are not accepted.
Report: 6,05
